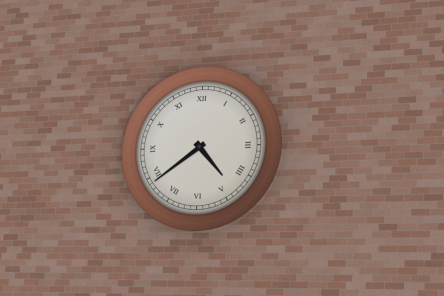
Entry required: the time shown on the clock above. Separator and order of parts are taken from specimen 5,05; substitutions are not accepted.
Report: 4,39
